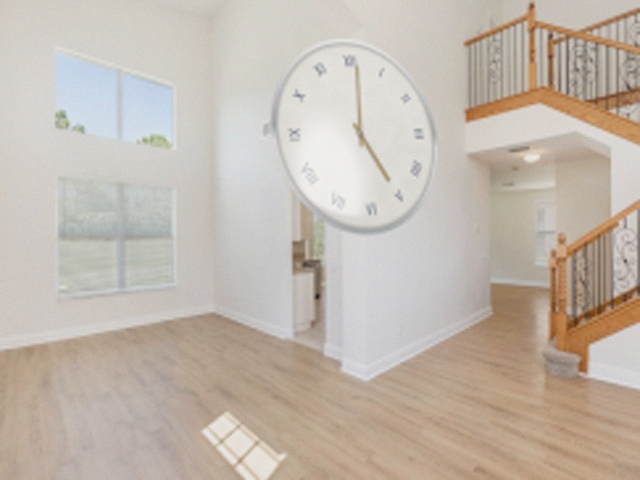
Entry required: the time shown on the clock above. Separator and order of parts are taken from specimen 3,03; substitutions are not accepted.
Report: 5,01
